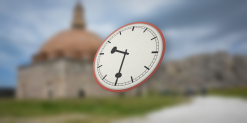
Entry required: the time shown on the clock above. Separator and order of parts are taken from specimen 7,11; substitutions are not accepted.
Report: 9,30
